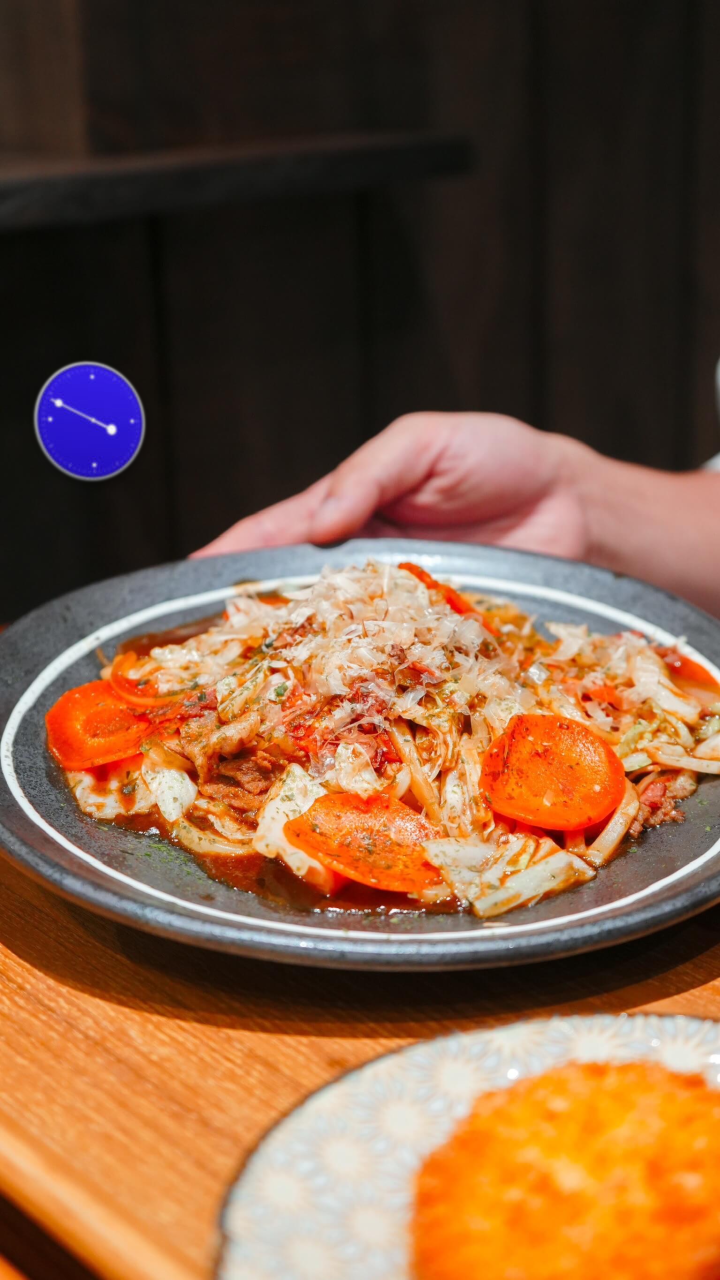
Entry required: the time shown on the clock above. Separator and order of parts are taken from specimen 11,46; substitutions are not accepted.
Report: 3,49
